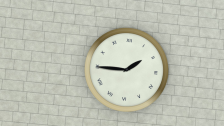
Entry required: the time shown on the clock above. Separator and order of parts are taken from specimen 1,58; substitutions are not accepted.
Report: 1,45
